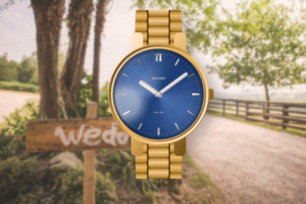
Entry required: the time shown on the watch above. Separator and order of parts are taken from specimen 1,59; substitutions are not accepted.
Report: 10,09
